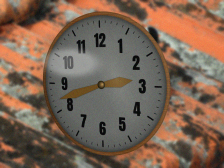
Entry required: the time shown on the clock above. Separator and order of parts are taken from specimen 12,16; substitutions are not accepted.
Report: 2,42
